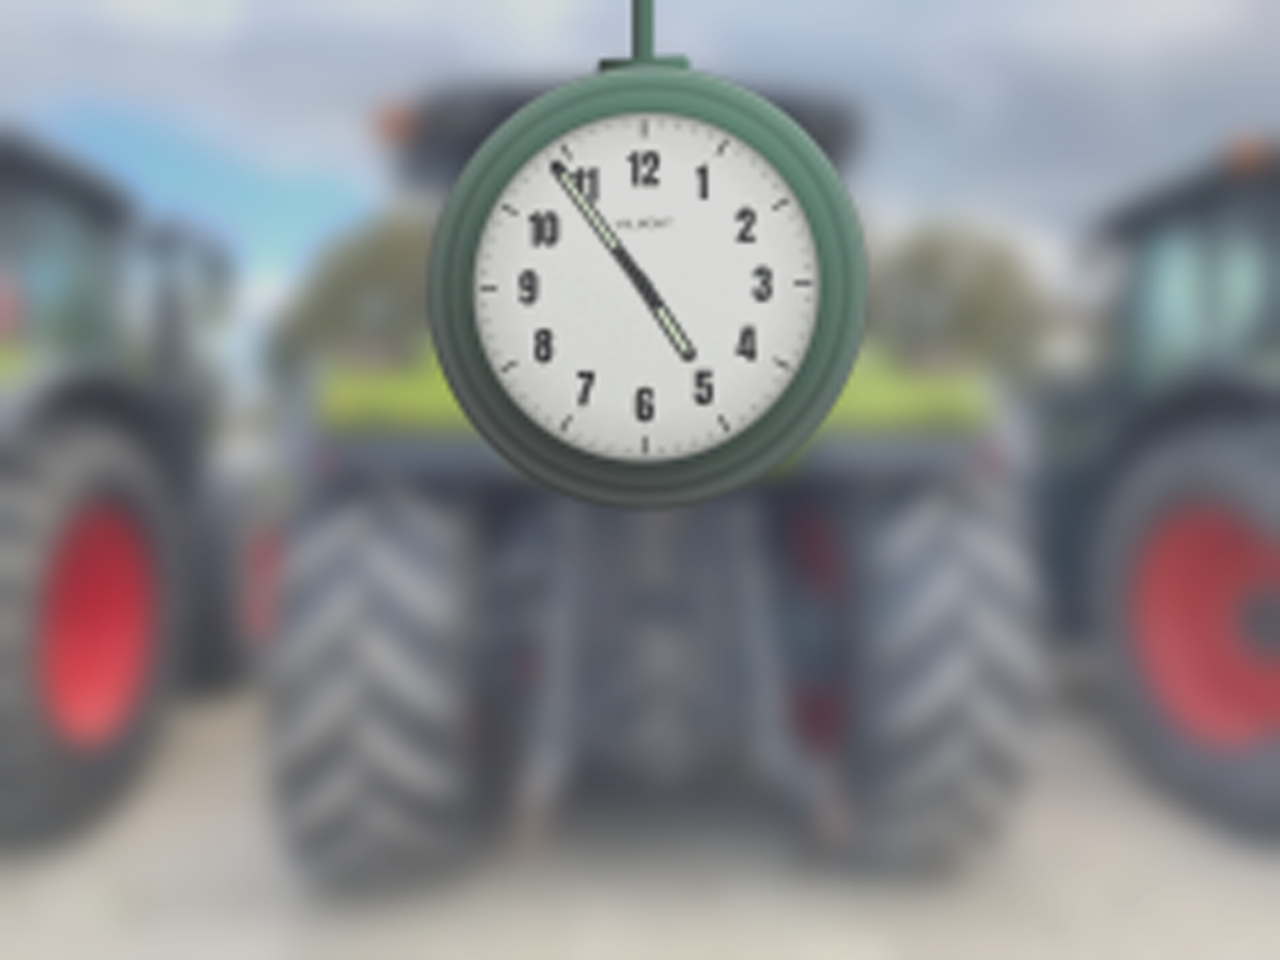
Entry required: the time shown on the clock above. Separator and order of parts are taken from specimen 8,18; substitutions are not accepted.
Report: 4,54
